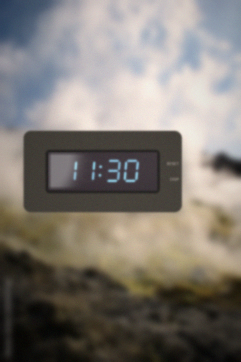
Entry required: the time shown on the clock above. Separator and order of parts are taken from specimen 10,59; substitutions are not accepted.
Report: 11,30
